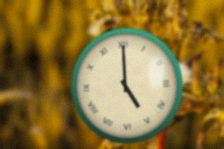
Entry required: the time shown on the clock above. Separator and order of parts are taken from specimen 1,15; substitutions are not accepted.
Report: 5,00
